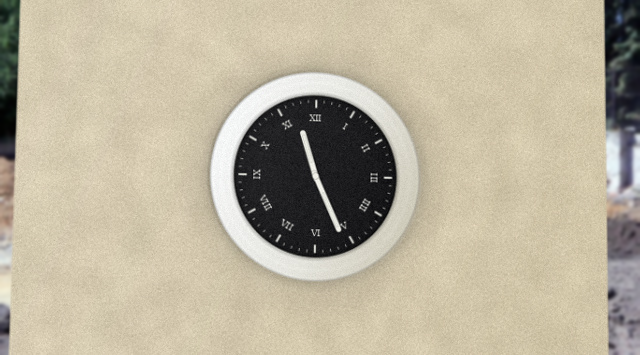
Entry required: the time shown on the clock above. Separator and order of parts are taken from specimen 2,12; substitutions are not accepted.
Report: 11,26
